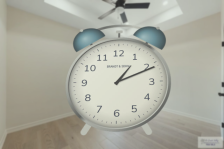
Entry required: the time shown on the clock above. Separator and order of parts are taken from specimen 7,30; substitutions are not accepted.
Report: 1,11
